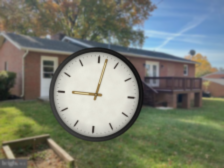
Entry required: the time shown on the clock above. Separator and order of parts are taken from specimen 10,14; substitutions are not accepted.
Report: 9,02
